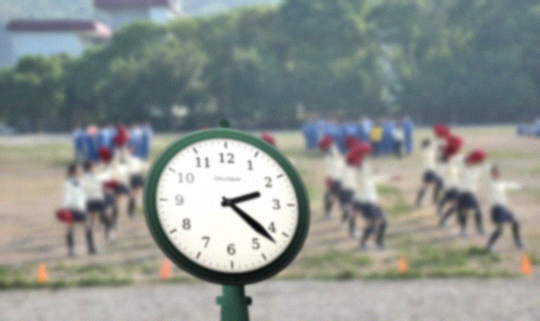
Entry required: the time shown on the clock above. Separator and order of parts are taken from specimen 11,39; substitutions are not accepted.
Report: 2,22
